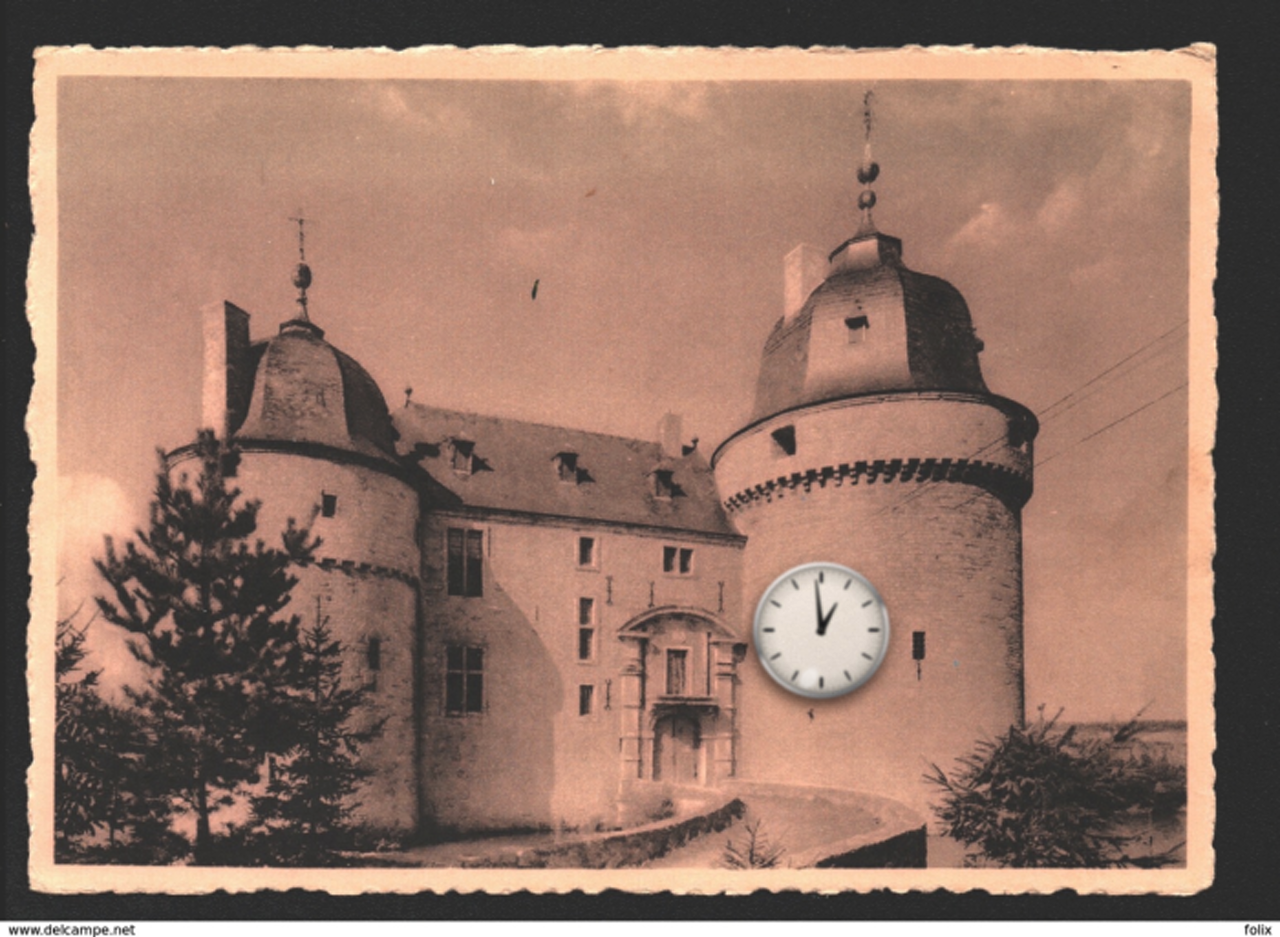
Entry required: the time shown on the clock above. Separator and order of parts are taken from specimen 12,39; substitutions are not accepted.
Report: 12,59
